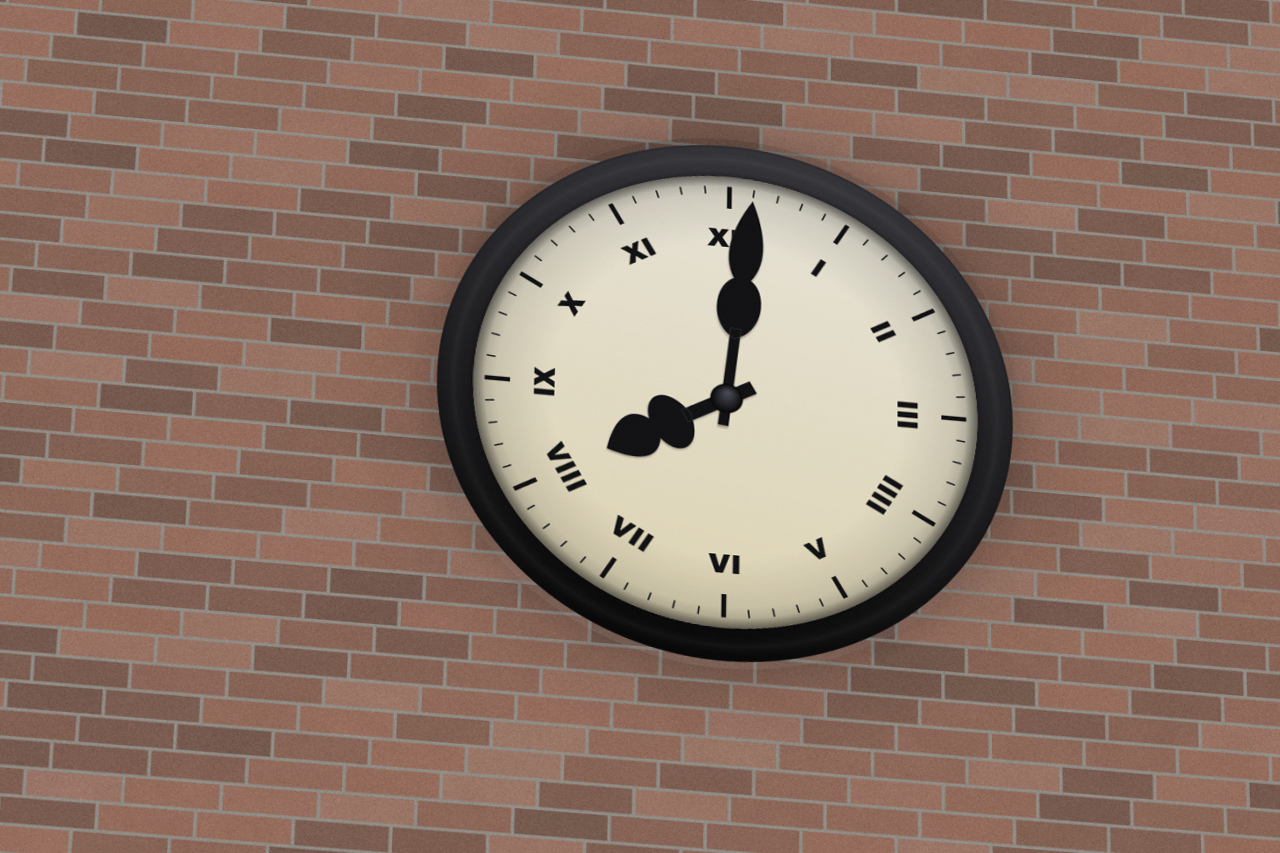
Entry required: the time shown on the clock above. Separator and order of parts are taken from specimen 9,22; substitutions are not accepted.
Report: 8,01
